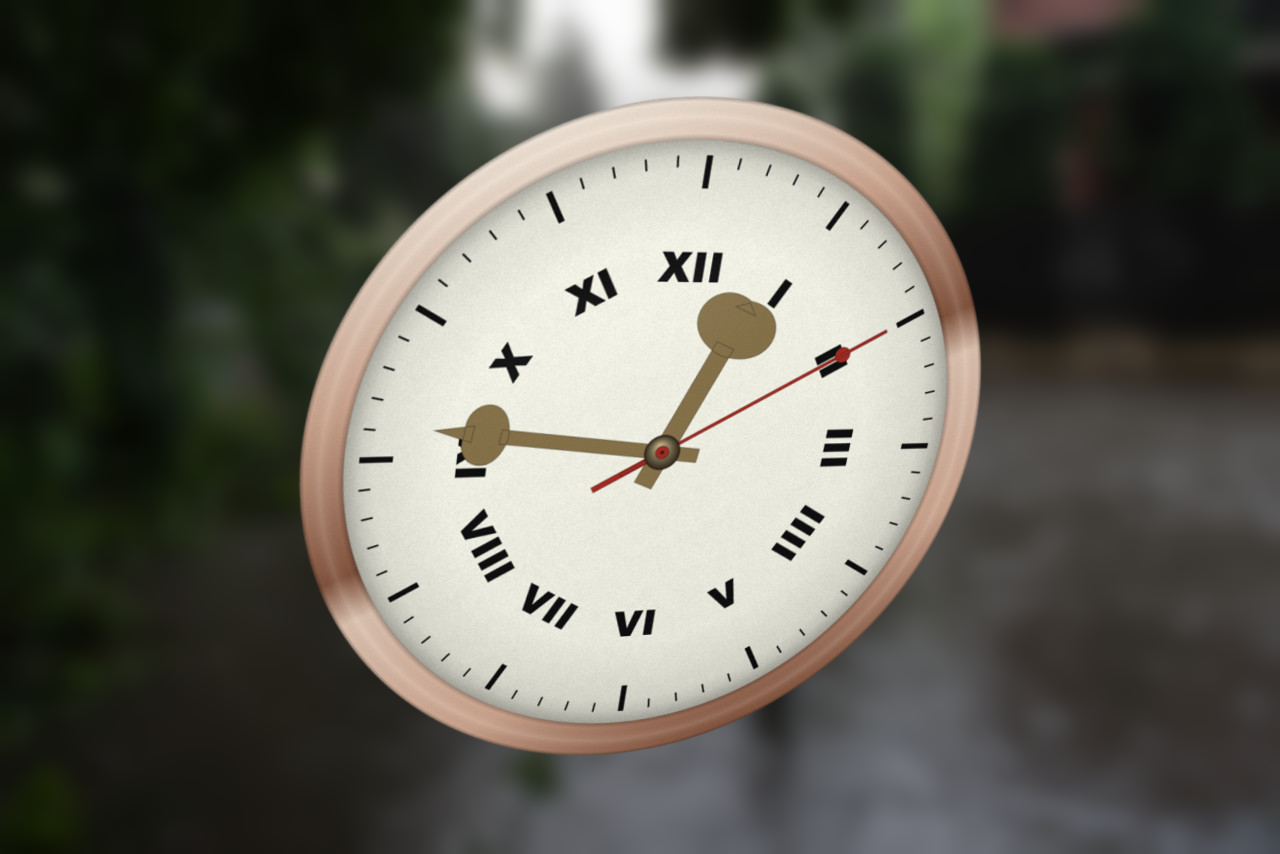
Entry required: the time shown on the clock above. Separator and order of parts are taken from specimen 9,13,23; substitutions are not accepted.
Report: 12,46,10
